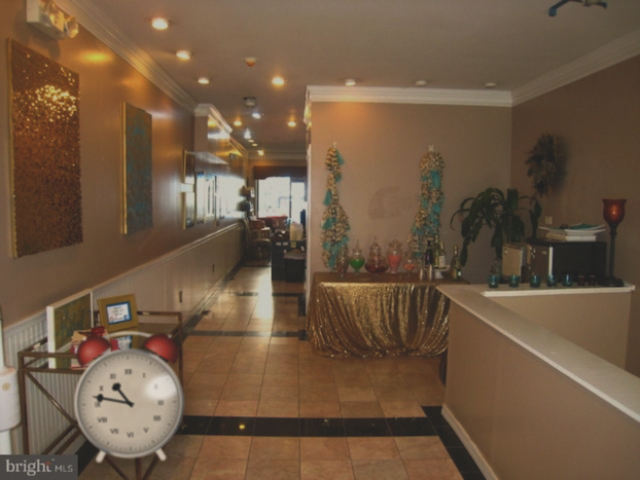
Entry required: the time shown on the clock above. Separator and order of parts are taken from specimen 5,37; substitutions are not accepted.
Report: 10,47
